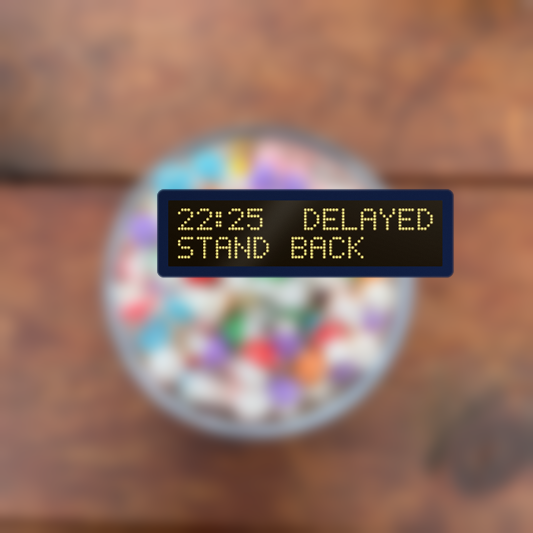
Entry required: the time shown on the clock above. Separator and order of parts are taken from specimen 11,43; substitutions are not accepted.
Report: 22,25
